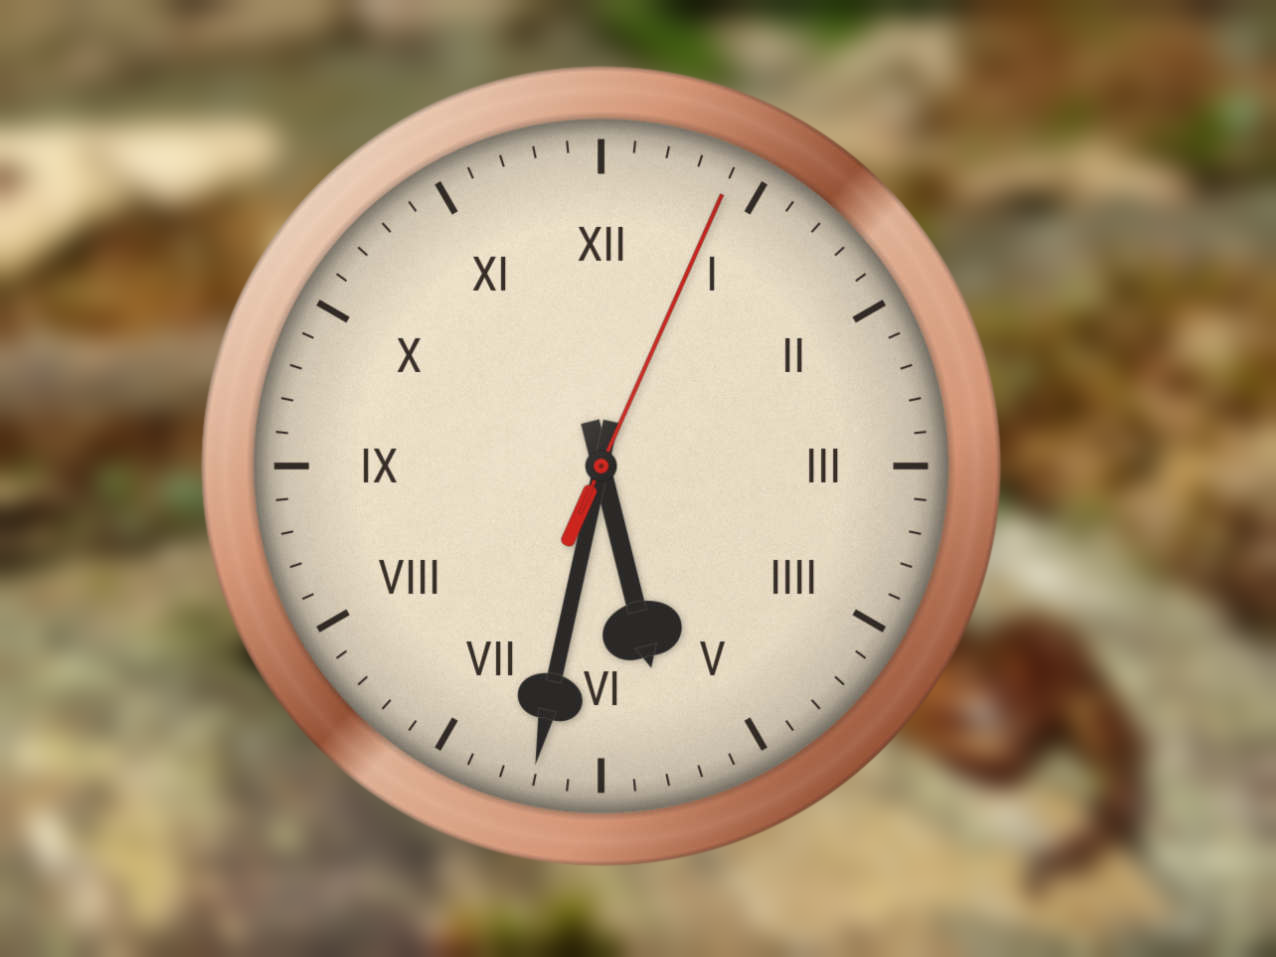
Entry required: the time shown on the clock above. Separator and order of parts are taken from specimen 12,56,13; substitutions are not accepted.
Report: 5,32,04
